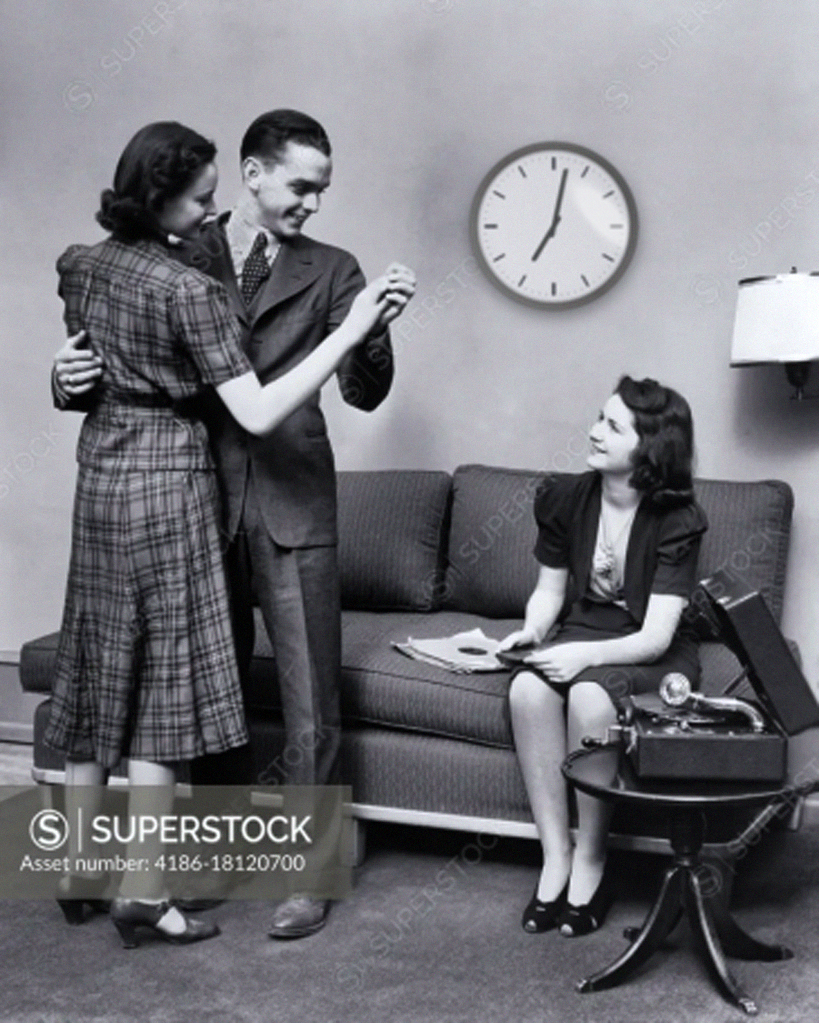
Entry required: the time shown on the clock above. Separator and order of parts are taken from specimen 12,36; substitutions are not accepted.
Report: 7,02
